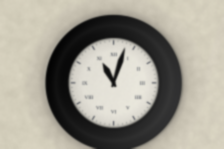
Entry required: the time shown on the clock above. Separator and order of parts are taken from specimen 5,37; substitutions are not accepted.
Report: 11,03
